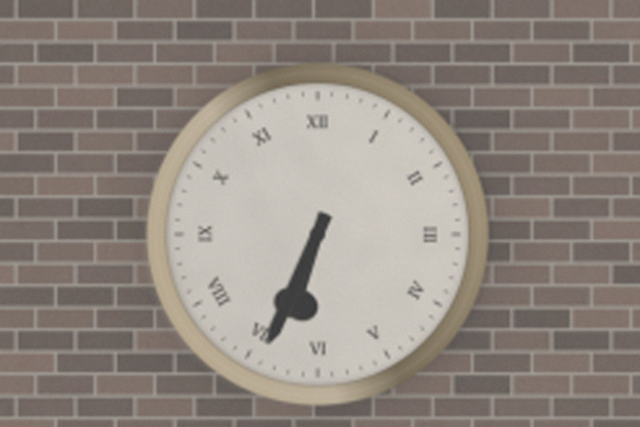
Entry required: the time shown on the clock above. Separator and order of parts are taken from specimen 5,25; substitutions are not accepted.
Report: 6,34
